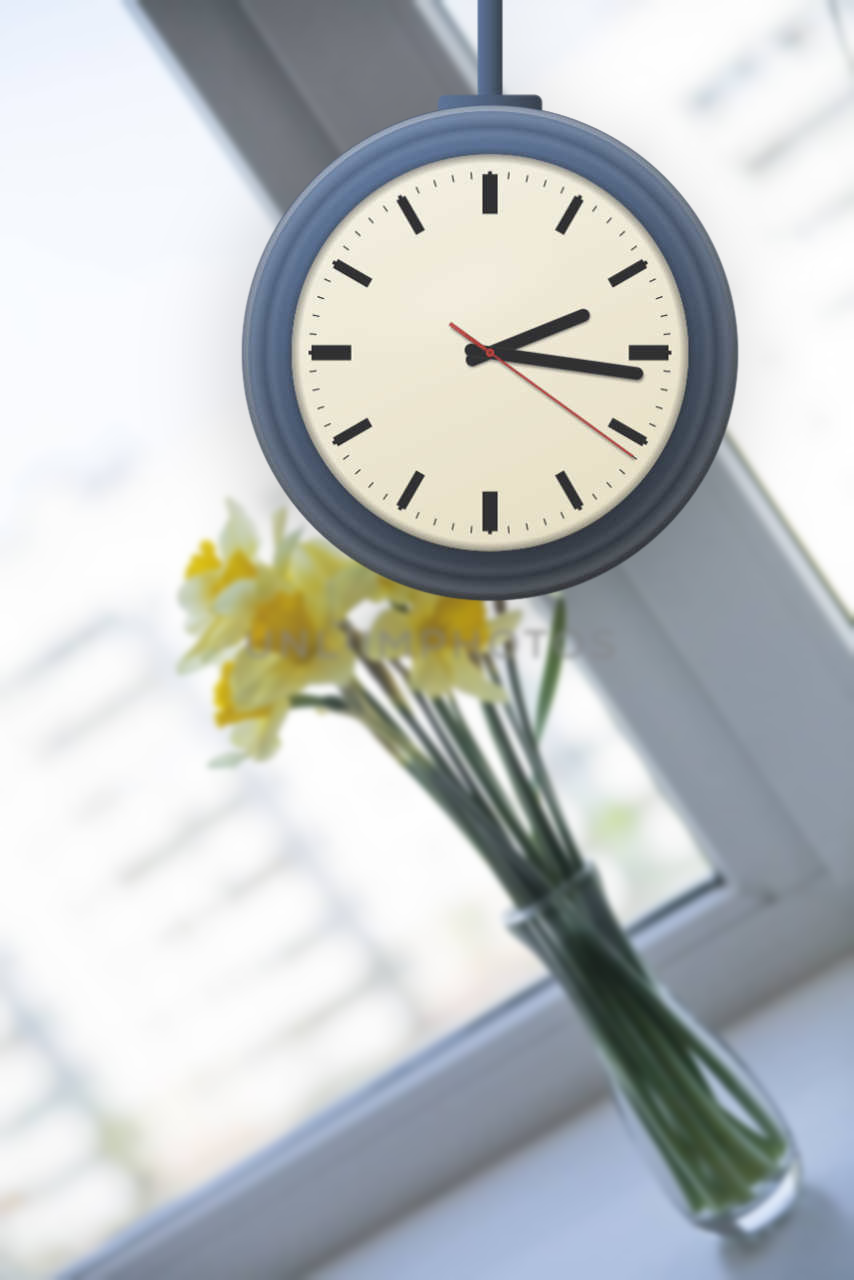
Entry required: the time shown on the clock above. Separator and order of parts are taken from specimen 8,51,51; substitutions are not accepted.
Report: 2,16,21
